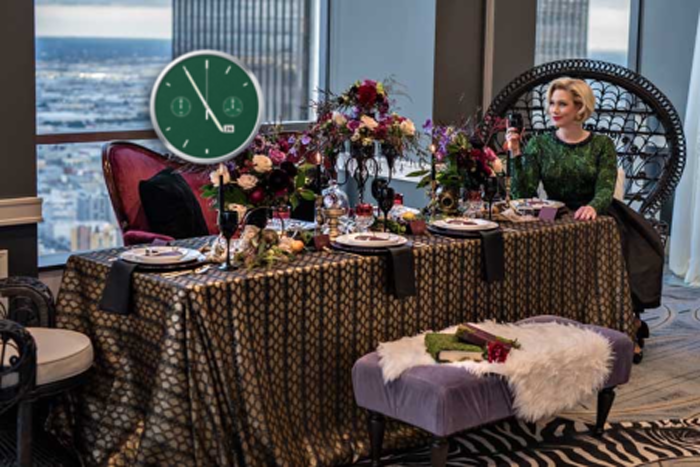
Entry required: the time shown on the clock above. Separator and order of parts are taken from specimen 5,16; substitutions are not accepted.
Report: 4,55
